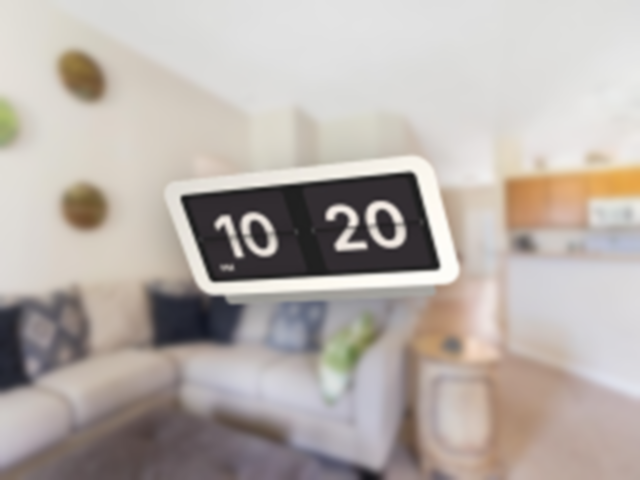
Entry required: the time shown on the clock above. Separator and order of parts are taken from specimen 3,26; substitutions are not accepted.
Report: 10,20
